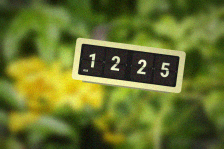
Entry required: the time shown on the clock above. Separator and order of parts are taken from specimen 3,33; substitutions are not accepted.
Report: 12,25
